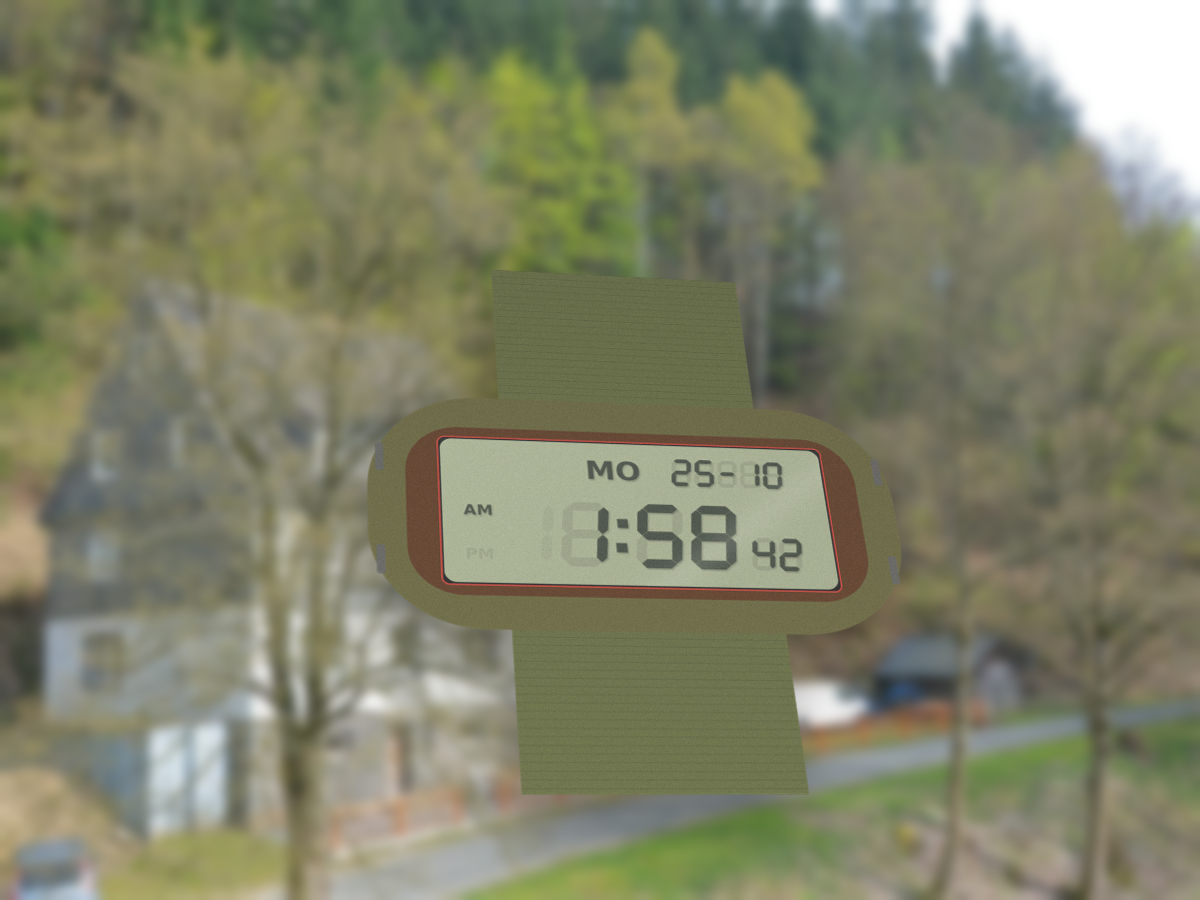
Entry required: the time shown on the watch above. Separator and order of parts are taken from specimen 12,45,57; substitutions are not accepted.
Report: 1,58,42
